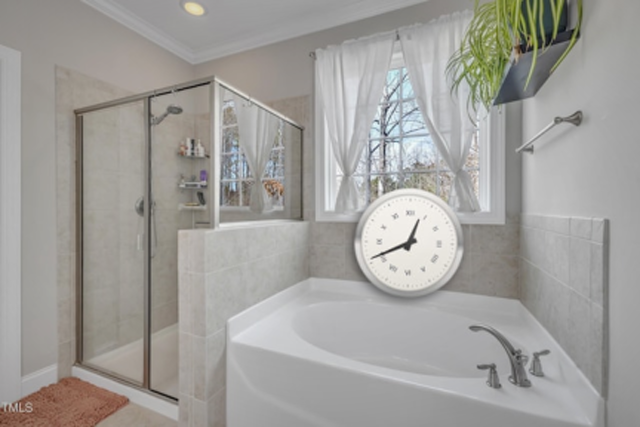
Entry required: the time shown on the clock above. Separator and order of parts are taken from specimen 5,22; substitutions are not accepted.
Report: 12,41
